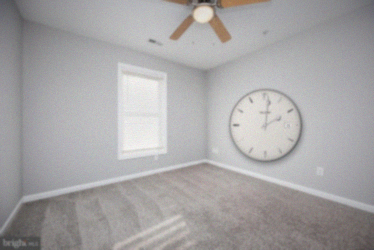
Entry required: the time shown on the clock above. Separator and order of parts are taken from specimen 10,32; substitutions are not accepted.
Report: 2,01
